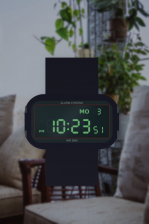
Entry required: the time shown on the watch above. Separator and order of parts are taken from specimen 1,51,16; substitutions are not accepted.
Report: 10,23,51
